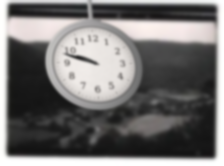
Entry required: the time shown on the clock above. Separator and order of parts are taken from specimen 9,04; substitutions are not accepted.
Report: 9,48
